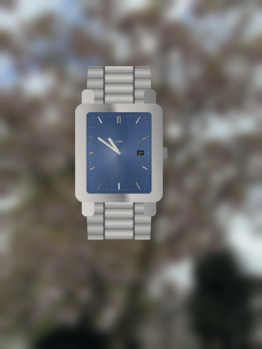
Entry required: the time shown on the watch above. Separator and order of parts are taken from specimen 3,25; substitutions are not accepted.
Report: 10,51
